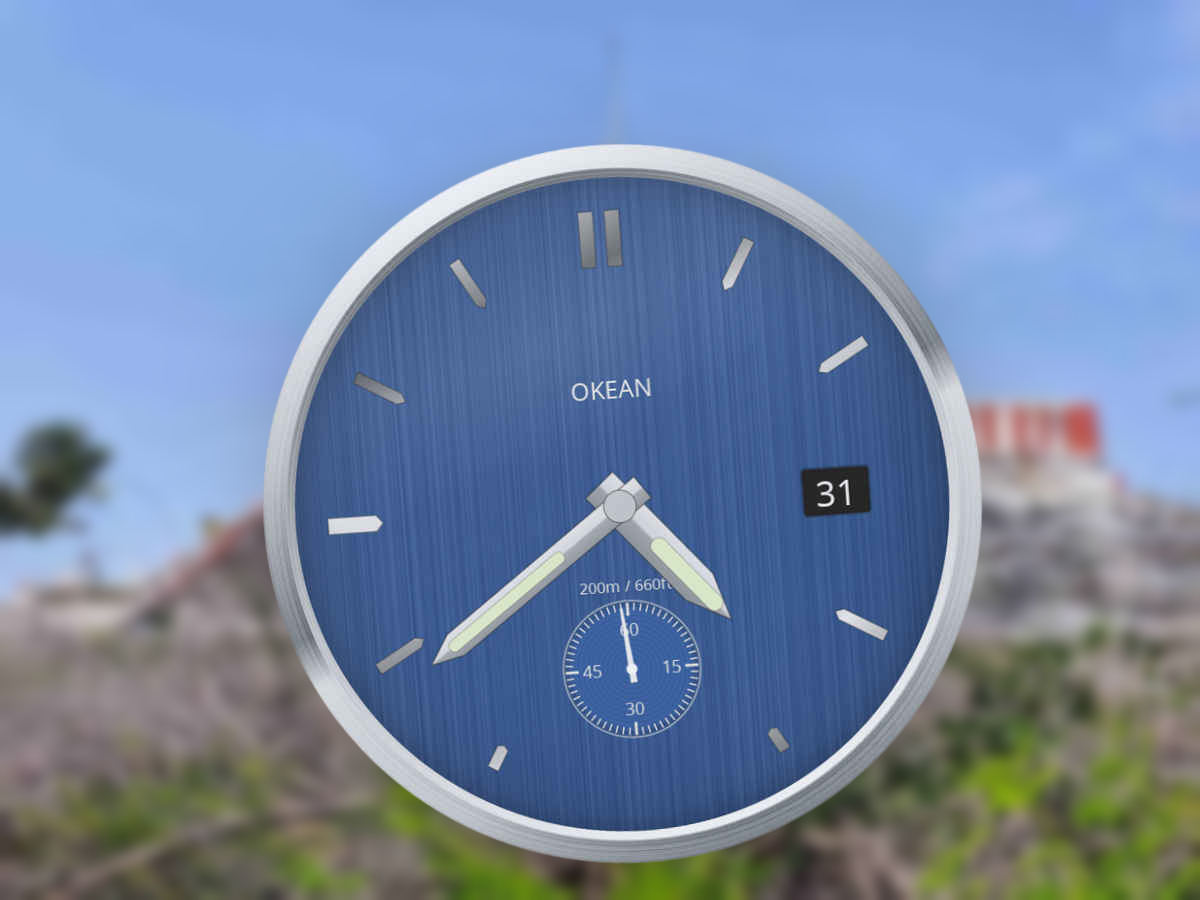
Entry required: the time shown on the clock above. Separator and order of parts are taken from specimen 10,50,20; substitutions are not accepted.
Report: 4,38,59
